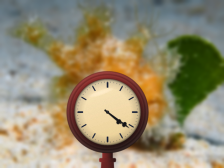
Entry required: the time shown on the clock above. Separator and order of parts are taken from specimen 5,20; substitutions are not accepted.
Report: 4,21
